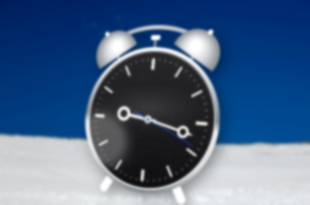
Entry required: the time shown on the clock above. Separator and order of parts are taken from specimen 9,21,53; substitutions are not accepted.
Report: 9,17,19
